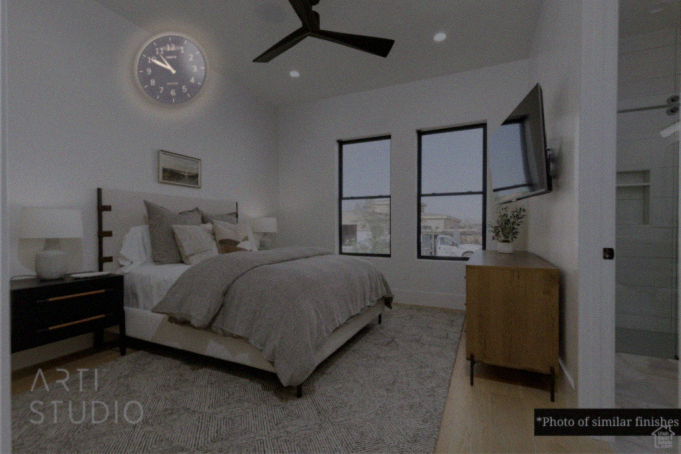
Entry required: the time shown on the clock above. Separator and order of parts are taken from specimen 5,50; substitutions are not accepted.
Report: 10,50
